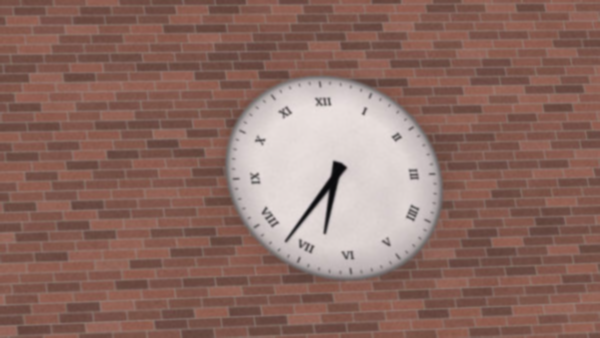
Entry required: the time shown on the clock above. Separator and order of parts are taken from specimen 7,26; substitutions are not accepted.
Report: 6,37
